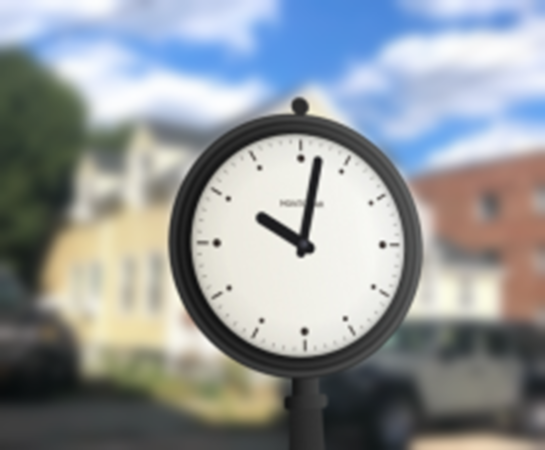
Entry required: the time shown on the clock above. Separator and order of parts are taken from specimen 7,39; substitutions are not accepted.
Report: 10,02
